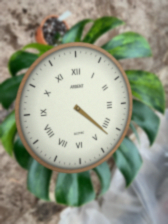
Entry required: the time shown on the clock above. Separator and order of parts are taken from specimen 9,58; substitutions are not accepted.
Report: 4,22
